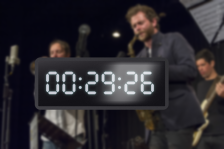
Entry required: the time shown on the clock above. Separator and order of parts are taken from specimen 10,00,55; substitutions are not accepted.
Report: 0,29,26
